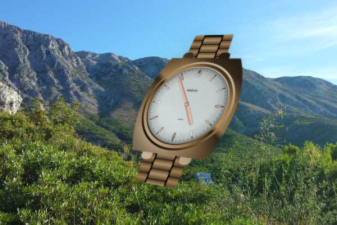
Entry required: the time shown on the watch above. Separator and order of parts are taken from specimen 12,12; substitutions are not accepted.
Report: 4,54
